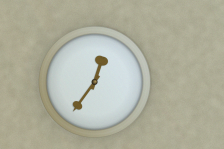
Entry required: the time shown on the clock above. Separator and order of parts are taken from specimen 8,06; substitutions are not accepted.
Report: 12,36
